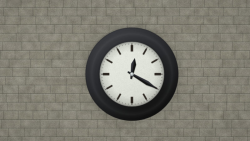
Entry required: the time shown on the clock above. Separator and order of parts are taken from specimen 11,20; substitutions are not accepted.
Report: 12,20
